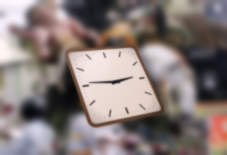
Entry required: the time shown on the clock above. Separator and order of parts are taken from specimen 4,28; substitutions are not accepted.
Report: 2,46
